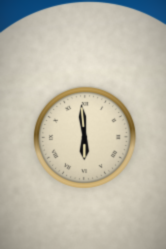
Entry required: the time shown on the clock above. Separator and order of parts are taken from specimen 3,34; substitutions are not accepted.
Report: 5,59
